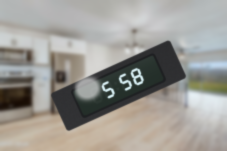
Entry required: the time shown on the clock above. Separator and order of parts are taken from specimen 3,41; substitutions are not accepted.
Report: 5,58
